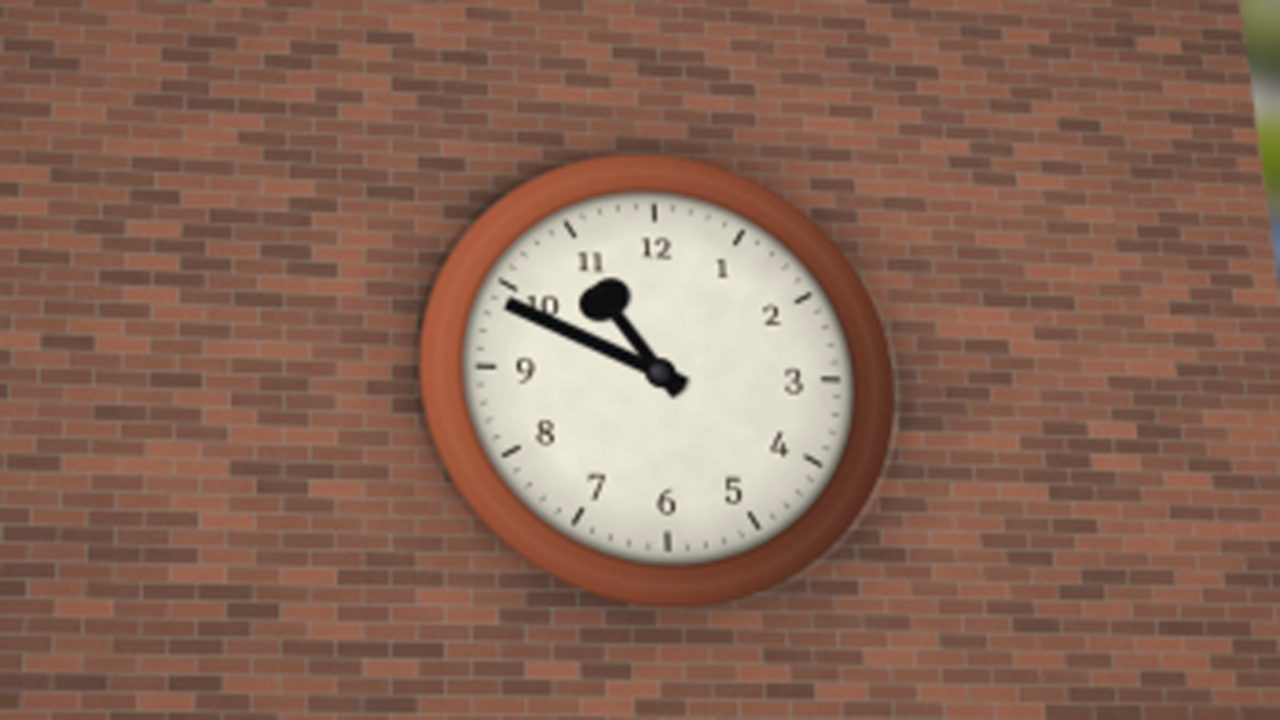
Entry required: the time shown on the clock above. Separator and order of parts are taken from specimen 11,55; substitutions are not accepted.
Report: 10,49
